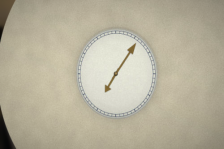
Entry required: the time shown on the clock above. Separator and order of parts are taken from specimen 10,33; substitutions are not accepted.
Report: 7,06
